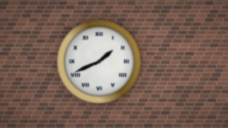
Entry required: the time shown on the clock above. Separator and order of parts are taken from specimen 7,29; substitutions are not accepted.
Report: 1,41
